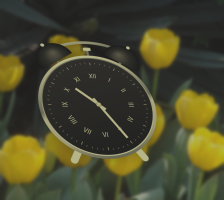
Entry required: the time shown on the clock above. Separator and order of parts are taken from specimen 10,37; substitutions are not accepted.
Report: 10,25
